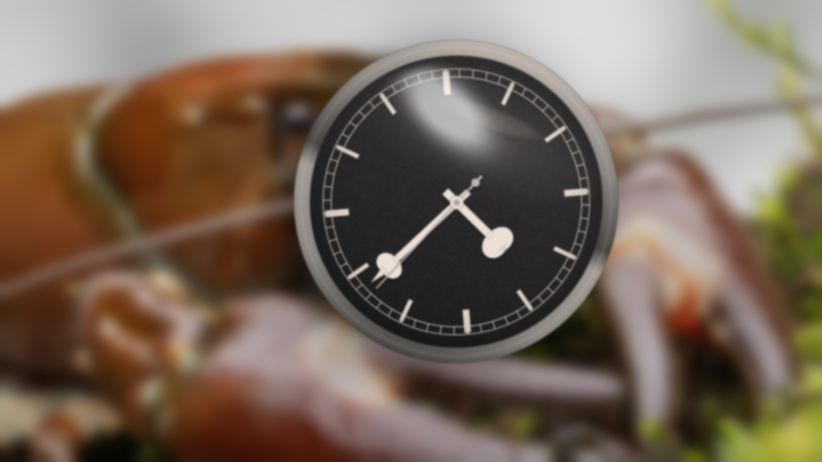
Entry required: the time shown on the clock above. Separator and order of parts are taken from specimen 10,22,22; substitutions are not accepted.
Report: 4,38,38
